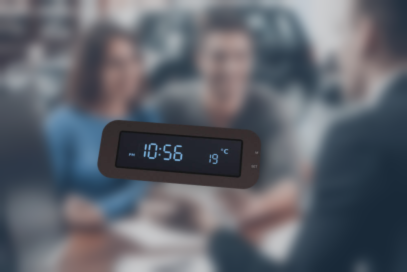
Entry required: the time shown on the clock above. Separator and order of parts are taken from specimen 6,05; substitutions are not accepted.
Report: 10,56
